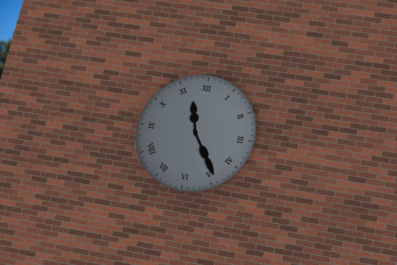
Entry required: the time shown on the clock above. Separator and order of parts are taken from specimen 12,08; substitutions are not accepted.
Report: 11,24
